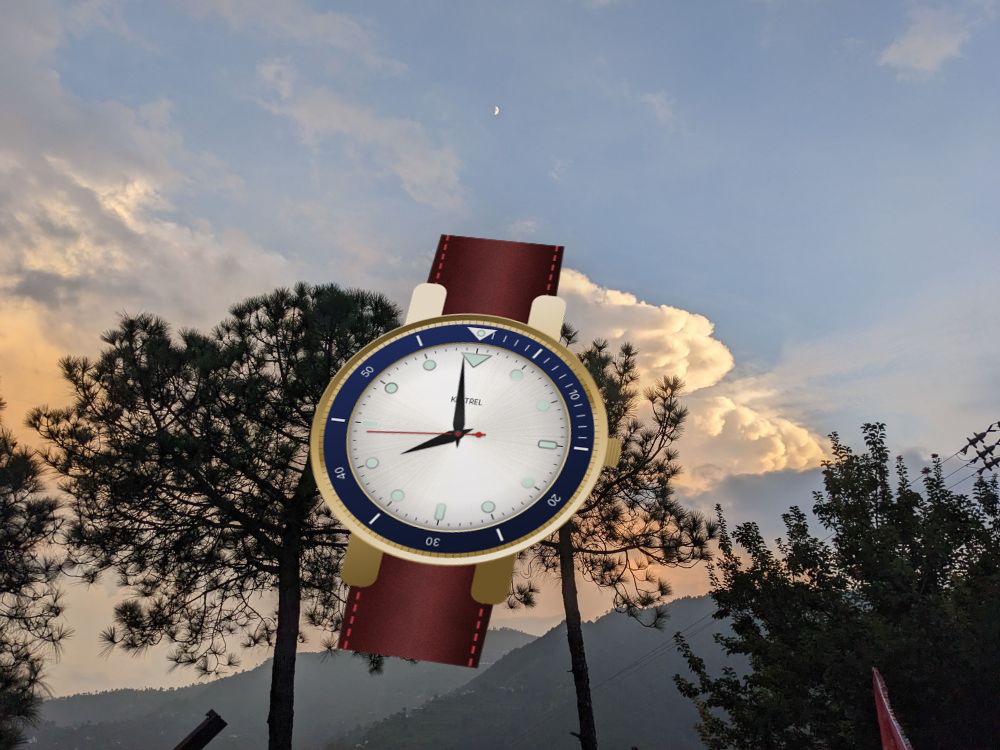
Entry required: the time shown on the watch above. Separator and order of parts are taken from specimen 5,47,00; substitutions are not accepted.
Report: 7,58,44
